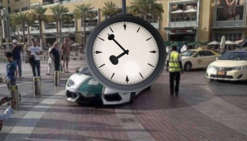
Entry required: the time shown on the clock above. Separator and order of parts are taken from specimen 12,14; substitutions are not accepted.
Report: 7,53
